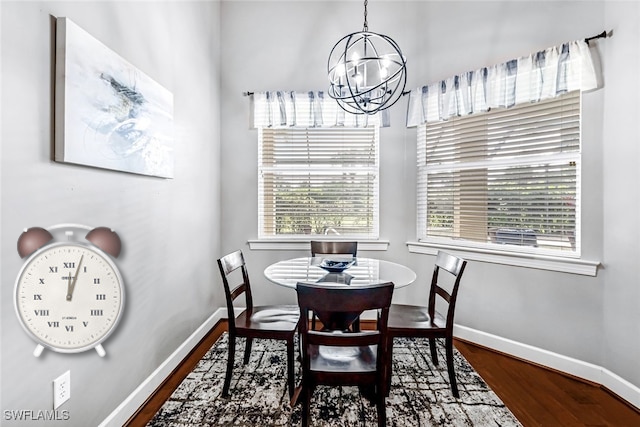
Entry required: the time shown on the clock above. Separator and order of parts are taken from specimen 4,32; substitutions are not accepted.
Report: 12,03
